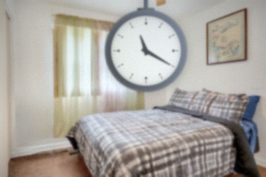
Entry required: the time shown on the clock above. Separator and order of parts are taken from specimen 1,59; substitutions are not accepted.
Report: 11,20
